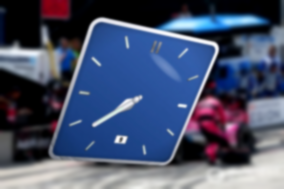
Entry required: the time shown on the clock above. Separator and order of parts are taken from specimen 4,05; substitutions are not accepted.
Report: 7,38
